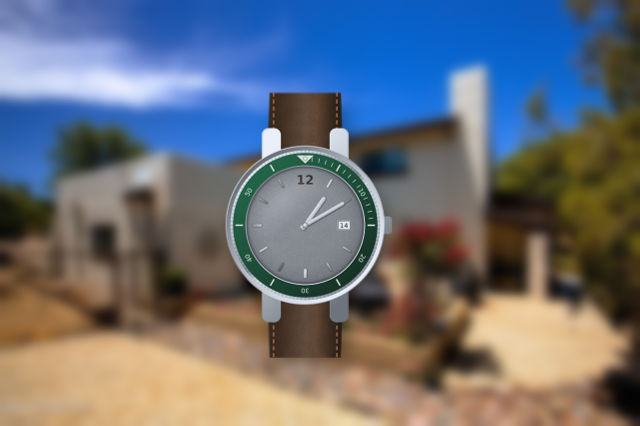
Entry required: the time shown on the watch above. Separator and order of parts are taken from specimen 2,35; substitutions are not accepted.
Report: 1,10
